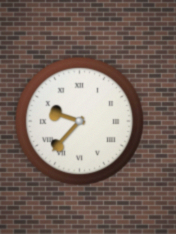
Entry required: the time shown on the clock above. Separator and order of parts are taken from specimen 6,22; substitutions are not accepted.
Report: 9,37
